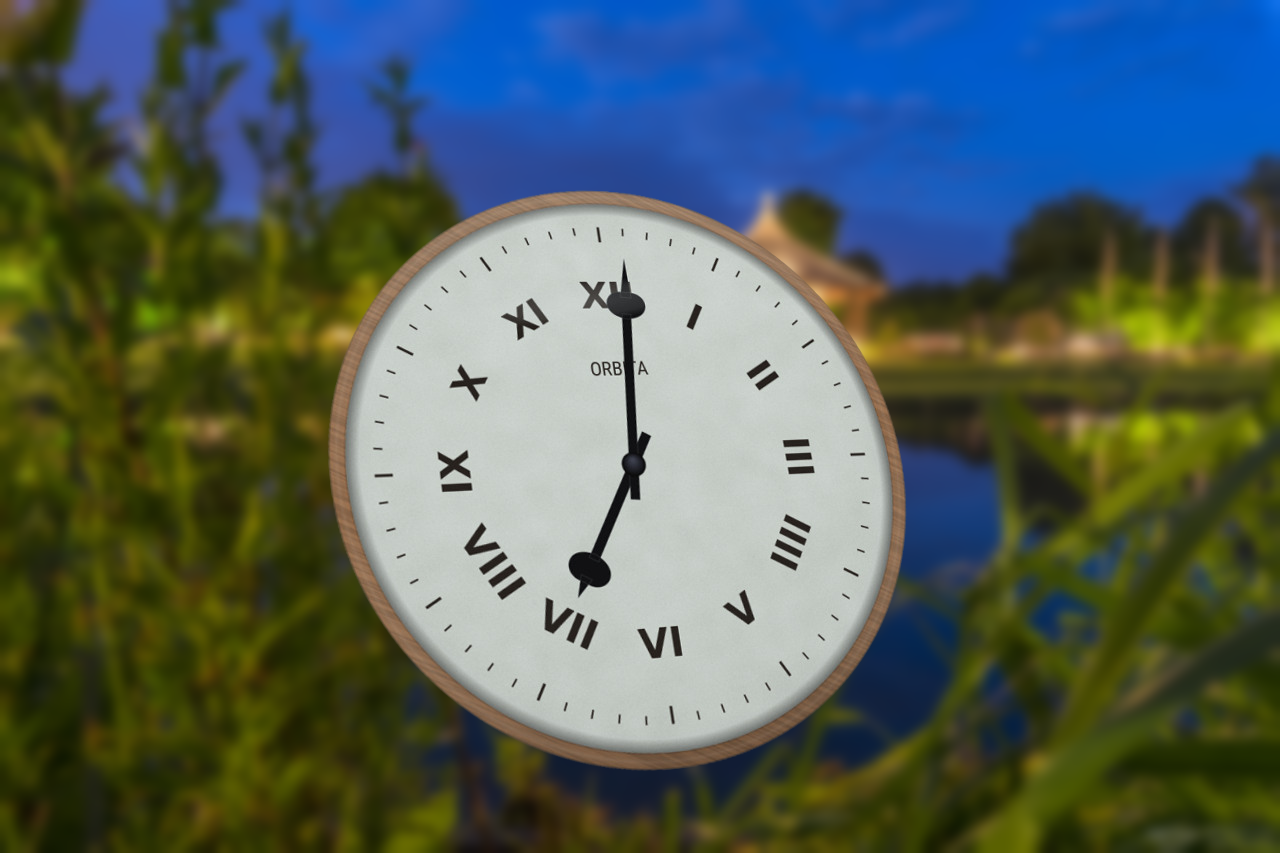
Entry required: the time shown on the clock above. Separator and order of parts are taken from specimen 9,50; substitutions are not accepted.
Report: 7,01
